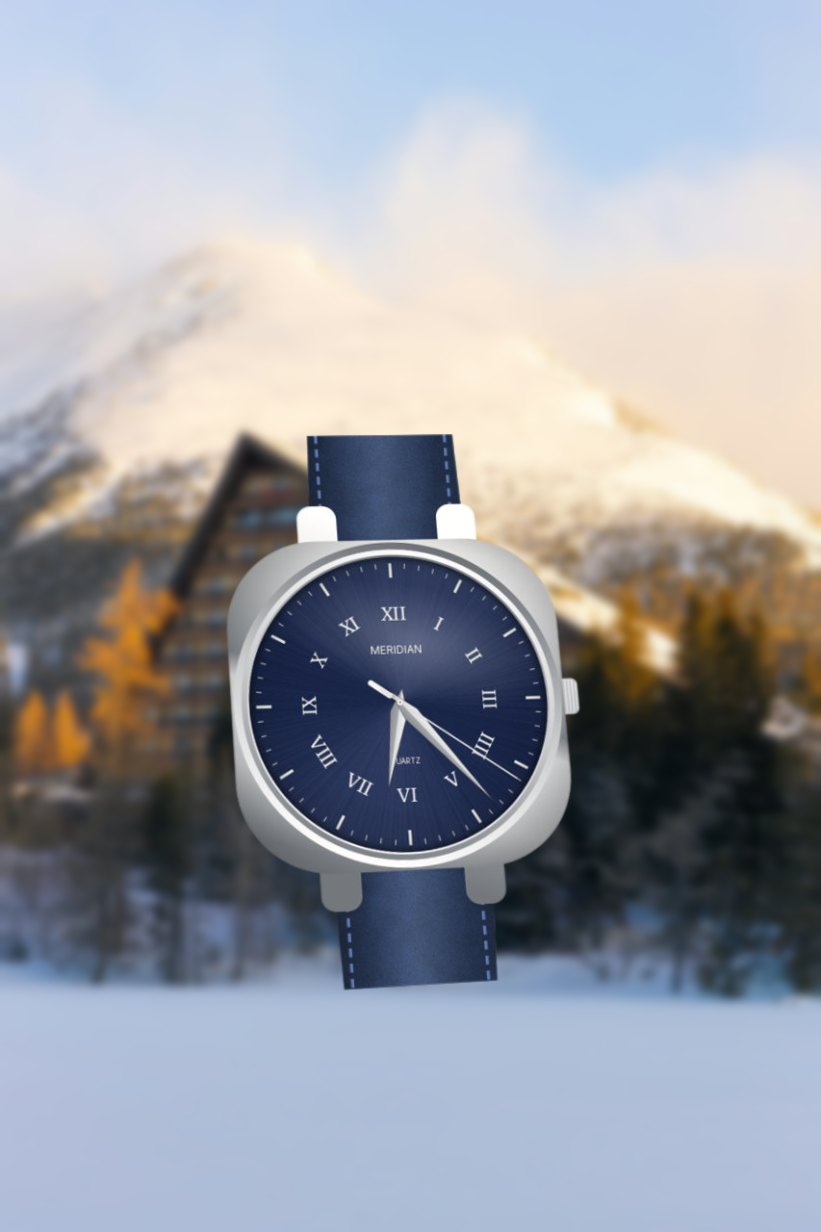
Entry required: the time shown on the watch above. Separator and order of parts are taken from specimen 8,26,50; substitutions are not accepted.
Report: 6,23,21
